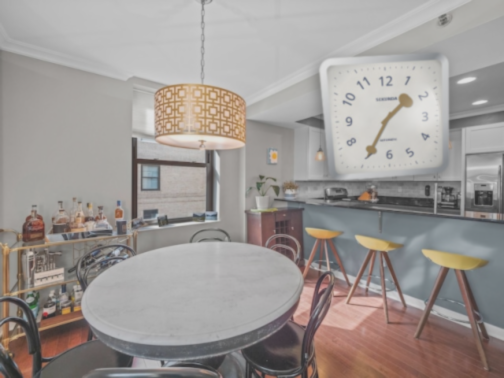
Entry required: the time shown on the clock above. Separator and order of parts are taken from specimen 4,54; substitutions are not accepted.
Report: 1,35
